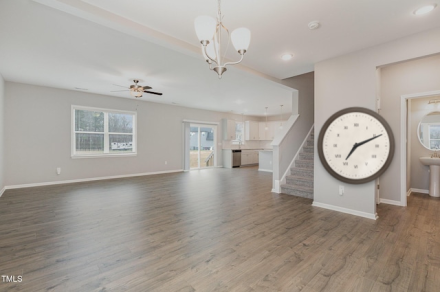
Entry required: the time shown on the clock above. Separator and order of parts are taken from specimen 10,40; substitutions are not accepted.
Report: 7,11
